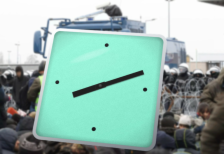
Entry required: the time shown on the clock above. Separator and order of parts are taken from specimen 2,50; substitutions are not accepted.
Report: 8,11
